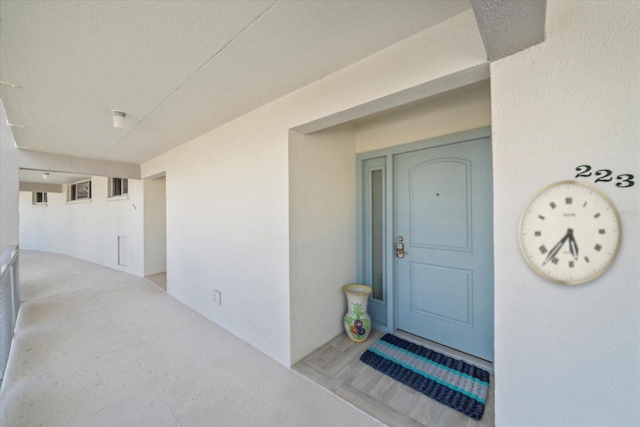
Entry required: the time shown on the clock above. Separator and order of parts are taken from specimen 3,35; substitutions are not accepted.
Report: 5,37
